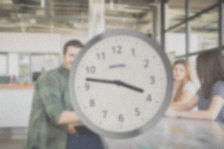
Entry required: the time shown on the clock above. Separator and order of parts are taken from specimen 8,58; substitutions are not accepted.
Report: 3,47
